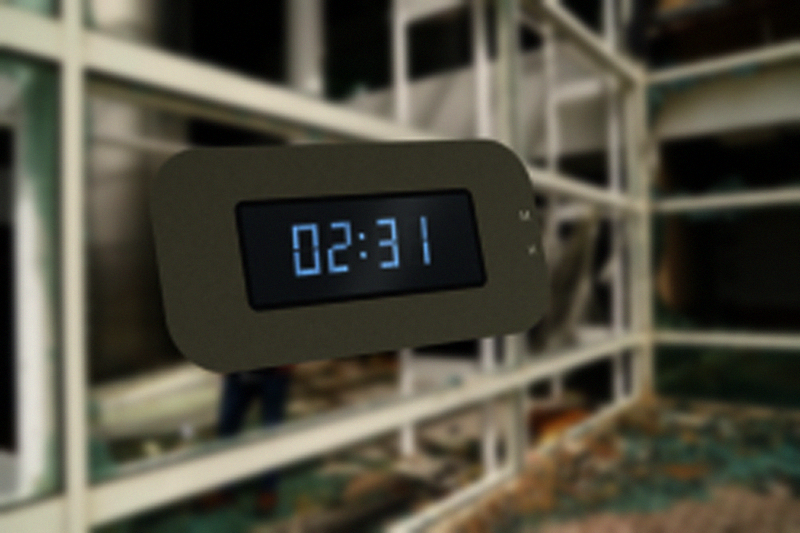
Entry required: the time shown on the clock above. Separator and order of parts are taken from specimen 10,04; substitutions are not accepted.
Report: 2,31
